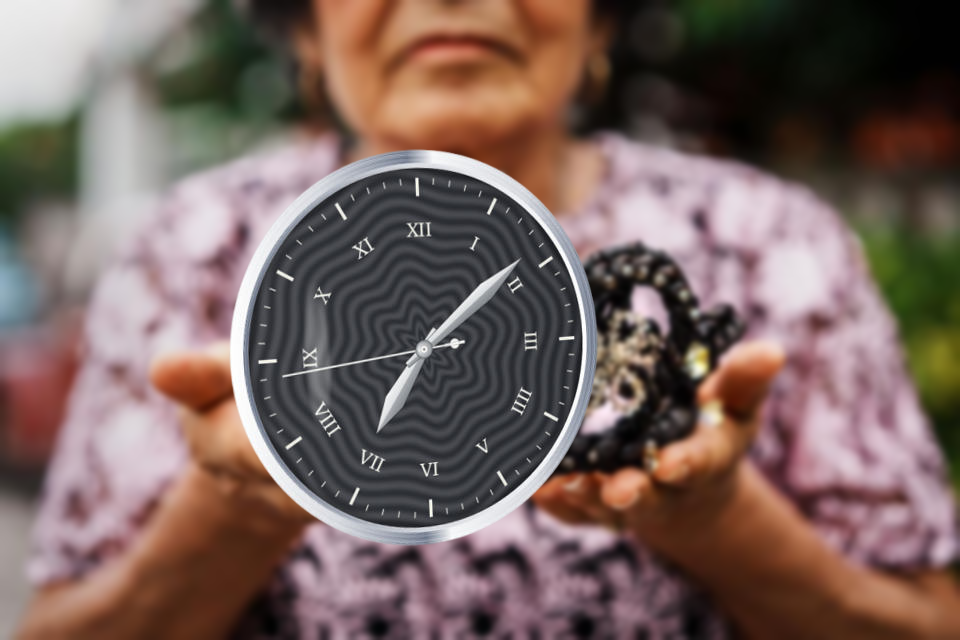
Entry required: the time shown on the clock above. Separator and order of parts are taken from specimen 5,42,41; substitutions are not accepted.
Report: 7,08,44
